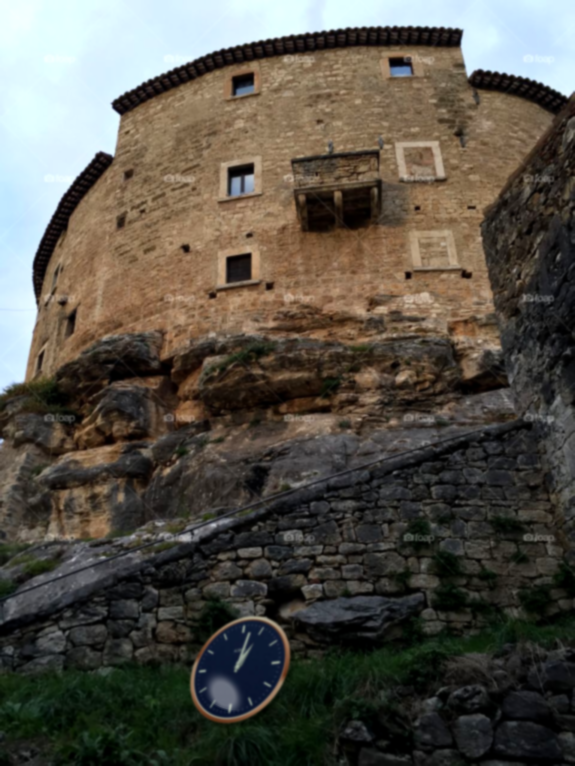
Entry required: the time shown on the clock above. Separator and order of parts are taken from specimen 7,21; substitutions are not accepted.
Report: 1,02
